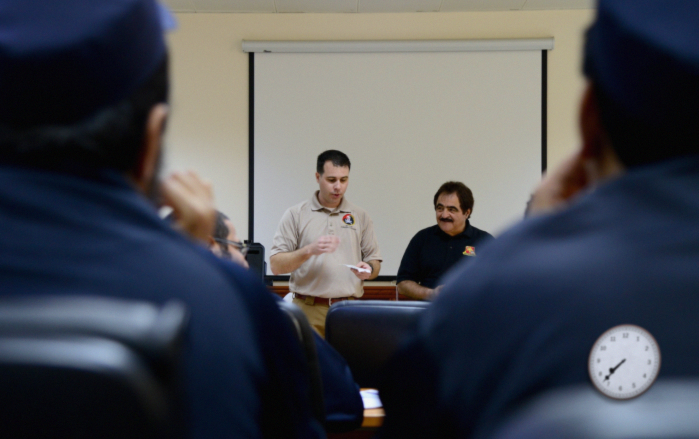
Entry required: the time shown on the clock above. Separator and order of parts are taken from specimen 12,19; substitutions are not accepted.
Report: 7,37
